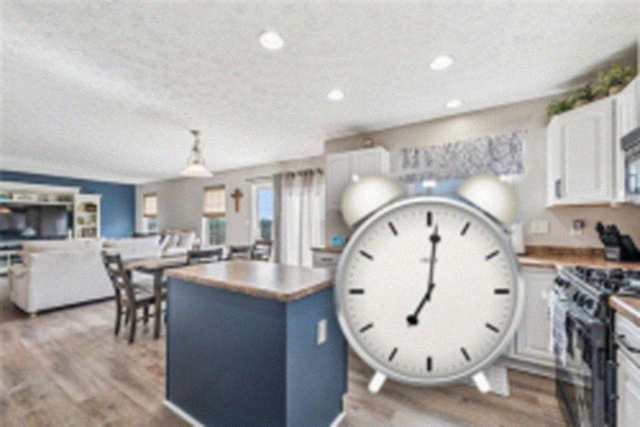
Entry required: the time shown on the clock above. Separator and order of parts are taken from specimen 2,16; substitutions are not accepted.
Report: 7,01
